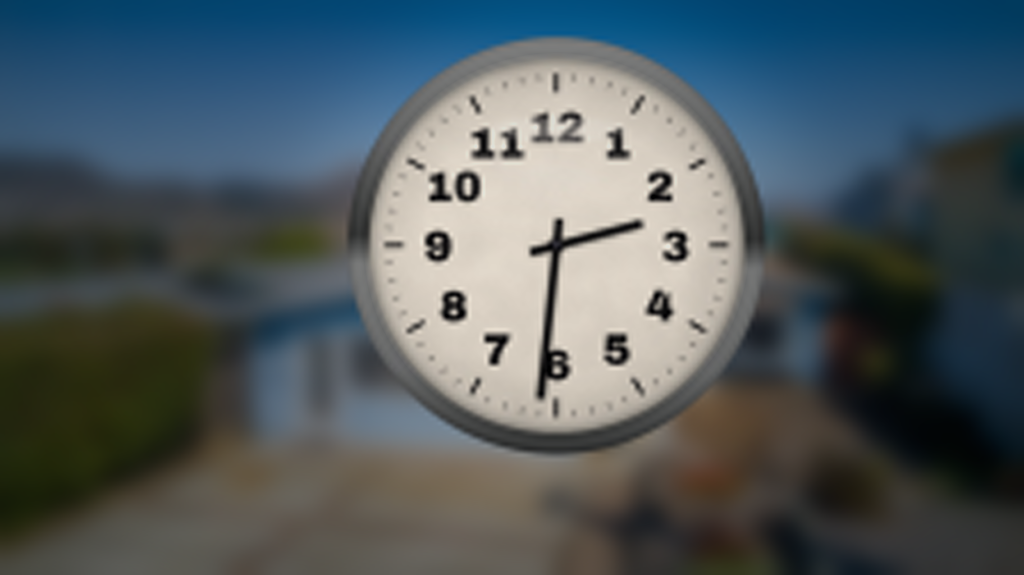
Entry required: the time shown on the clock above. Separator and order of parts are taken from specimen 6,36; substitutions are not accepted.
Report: 2,31
